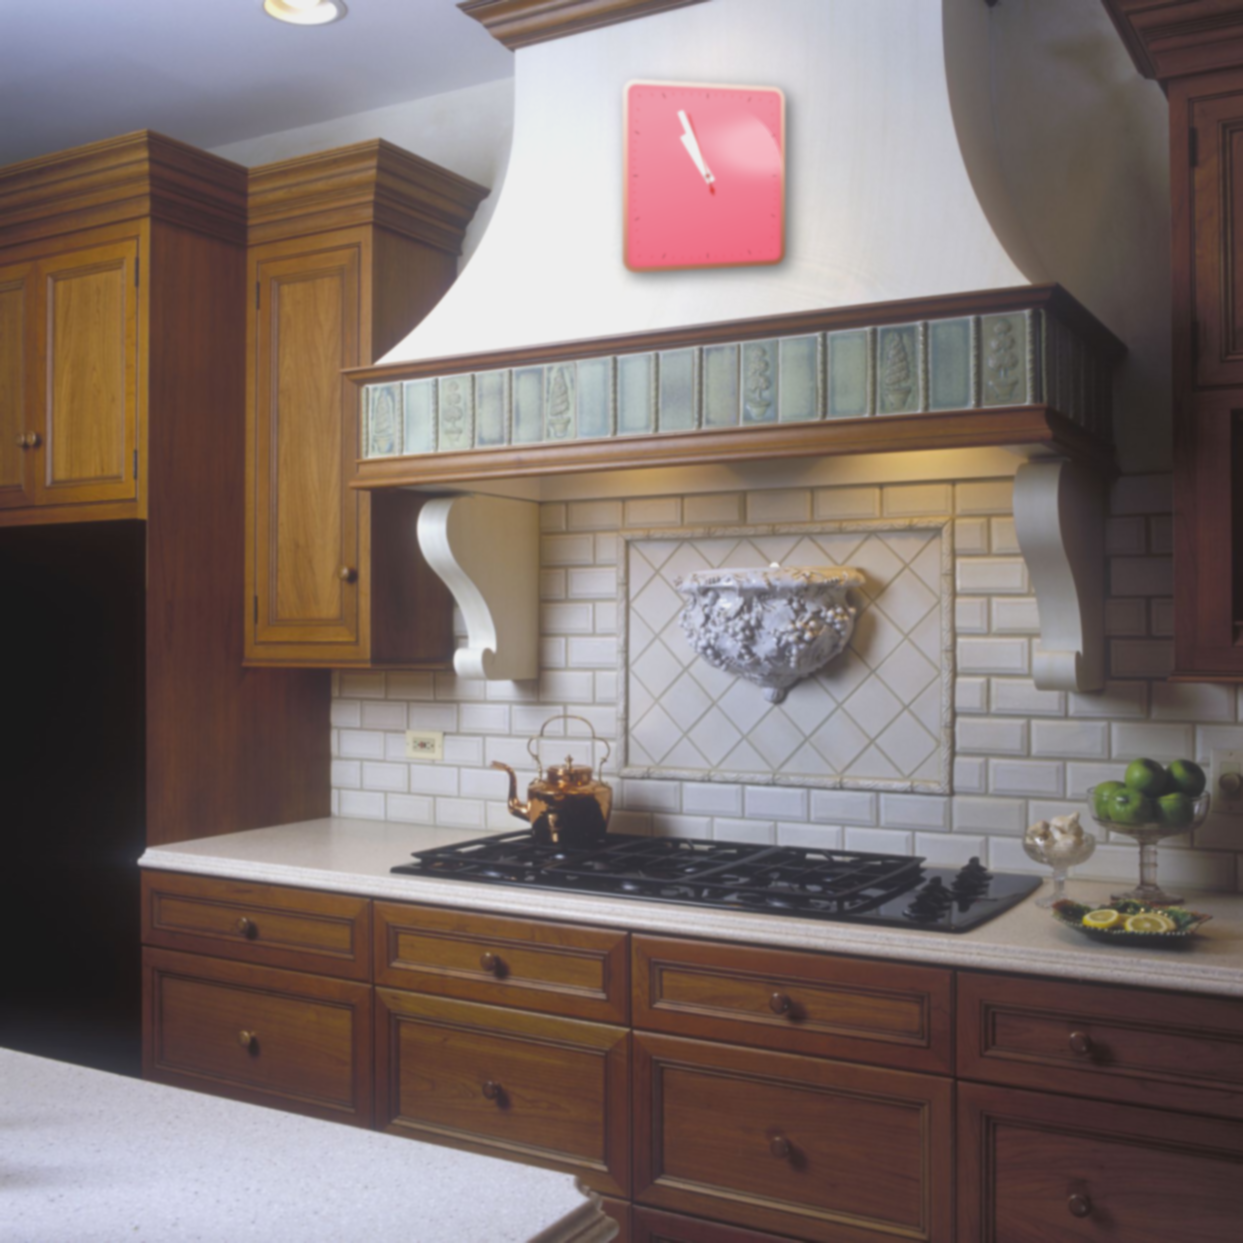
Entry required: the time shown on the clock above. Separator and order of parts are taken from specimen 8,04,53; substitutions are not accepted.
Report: 10,55,57
